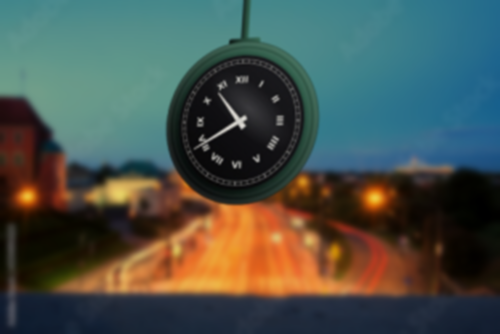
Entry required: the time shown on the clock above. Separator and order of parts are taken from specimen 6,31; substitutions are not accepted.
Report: 10,40
